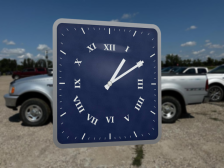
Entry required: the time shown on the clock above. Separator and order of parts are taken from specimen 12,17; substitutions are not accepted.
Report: 1,10
